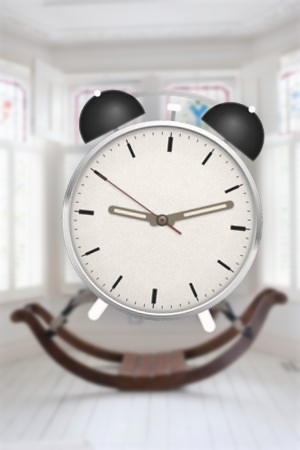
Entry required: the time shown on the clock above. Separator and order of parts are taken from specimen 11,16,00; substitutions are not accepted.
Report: 9,11,50
